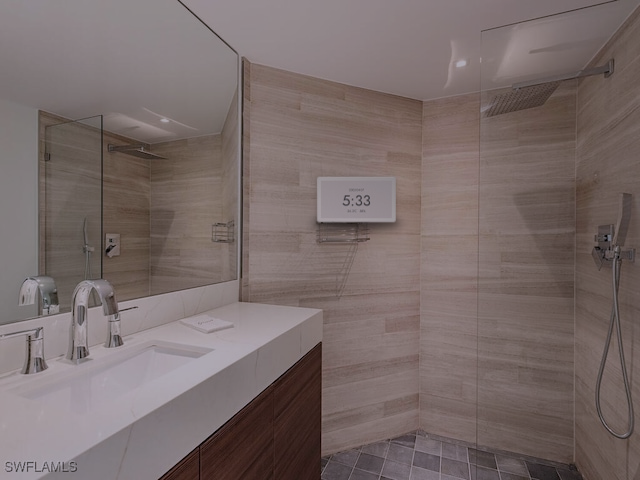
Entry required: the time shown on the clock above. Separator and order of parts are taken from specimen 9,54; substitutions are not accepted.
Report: 5,33
